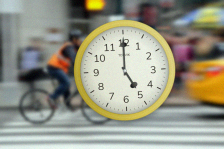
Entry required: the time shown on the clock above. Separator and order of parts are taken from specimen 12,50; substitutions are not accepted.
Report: 5,00
